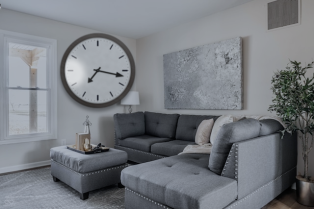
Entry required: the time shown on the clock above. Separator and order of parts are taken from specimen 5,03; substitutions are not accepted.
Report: 7,17
